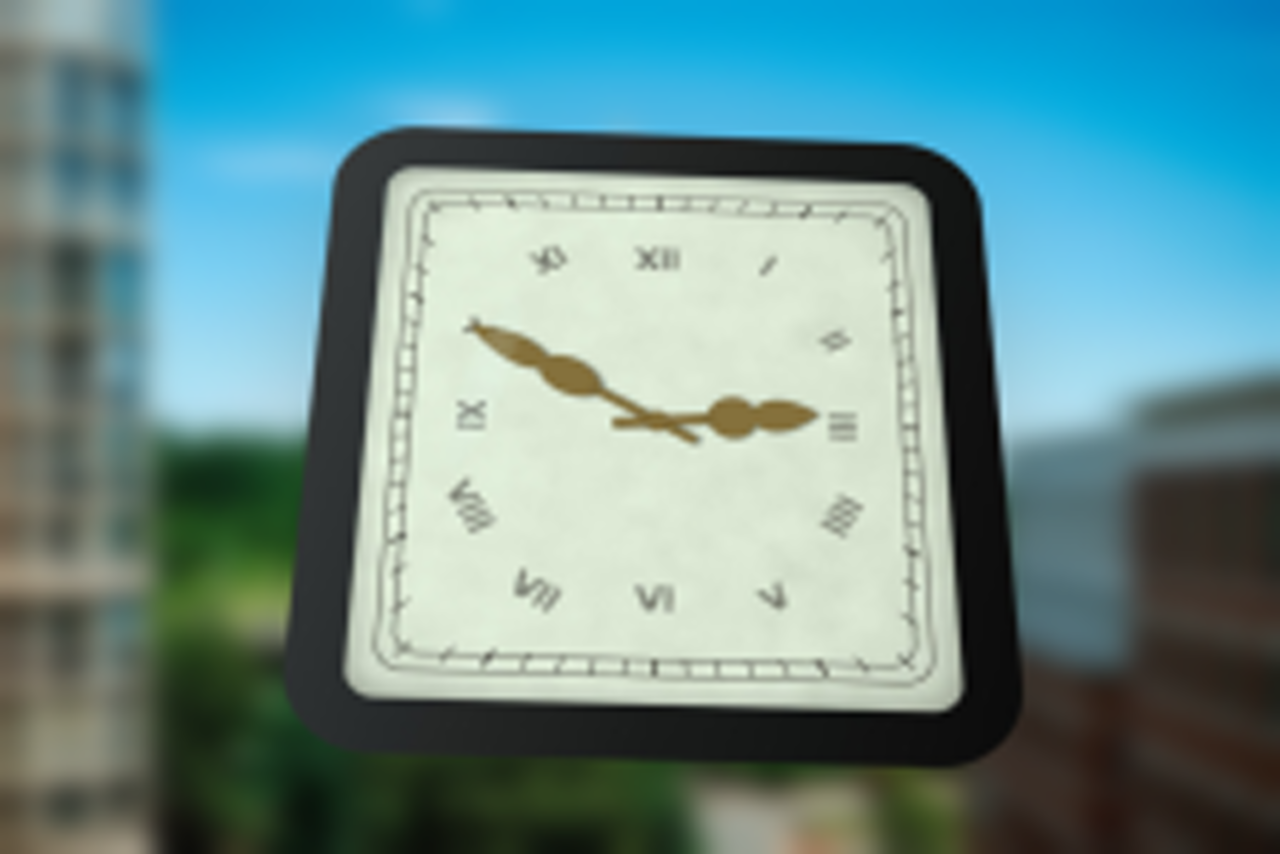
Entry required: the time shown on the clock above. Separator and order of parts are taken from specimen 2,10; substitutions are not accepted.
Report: 2,50
